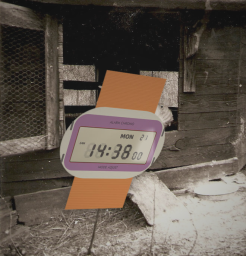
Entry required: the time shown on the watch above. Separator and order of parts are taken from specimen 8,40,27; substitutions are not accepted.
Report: 14,38,00
